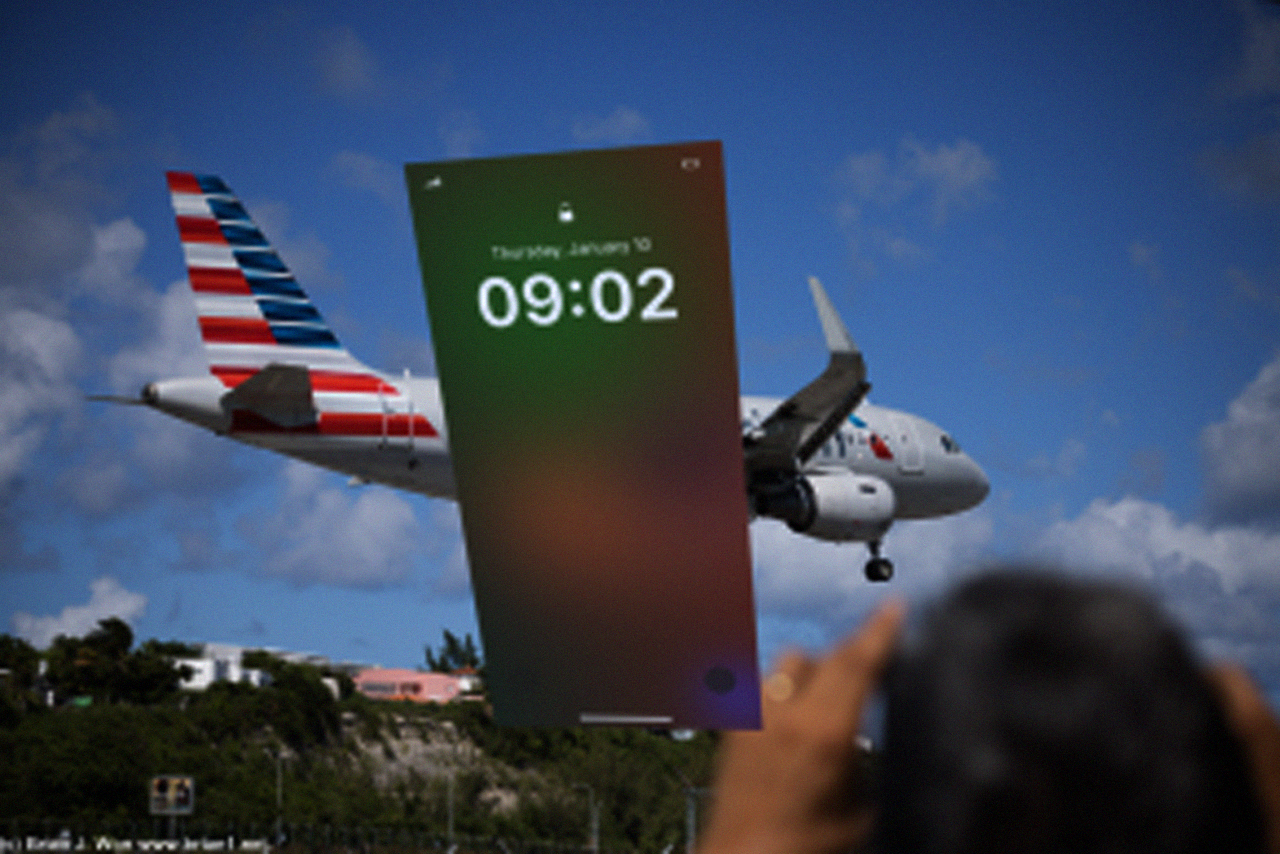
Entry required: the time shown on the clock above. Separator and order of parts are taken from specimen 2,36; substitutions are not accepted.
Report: 9,02
